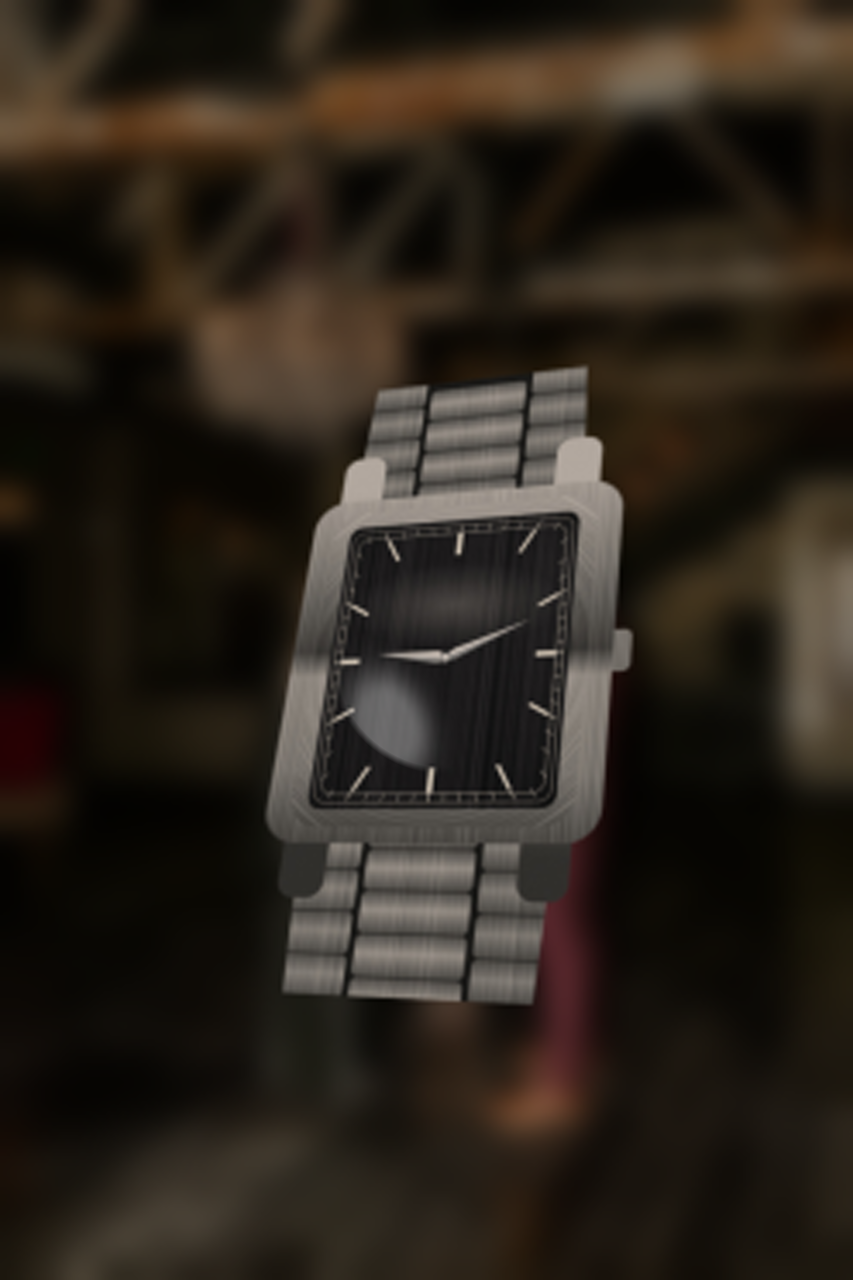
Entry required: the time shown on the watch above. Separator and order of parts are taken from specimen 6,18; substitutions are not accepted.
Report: 9,11
